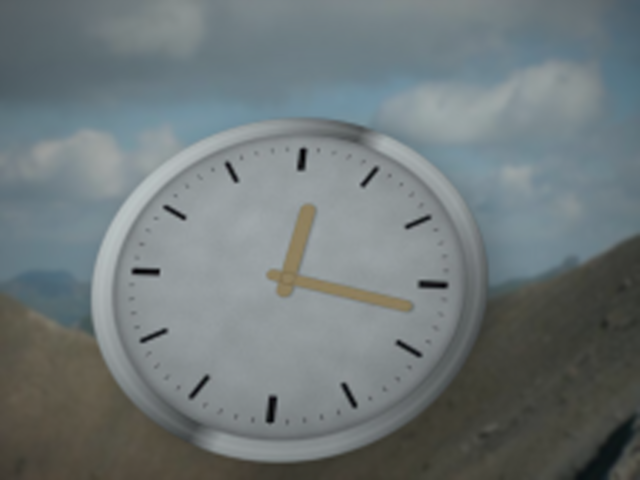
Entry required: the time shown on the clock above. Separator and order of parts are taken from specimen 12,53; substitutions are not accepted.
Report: 12,17
